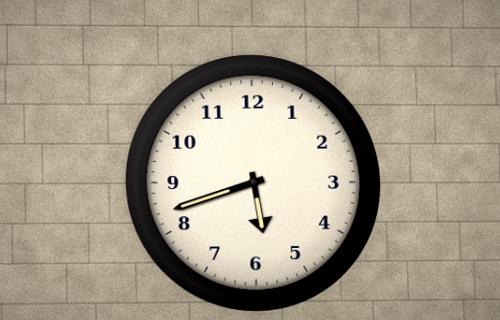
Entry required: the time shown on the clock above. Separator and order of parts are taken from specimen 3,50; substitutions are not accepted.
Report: 5,42
